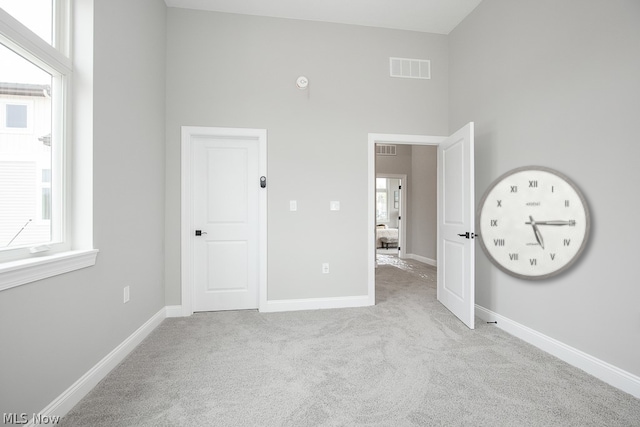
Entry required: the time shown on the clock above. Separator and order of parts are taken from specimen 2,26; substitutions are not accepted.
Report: 5,15
